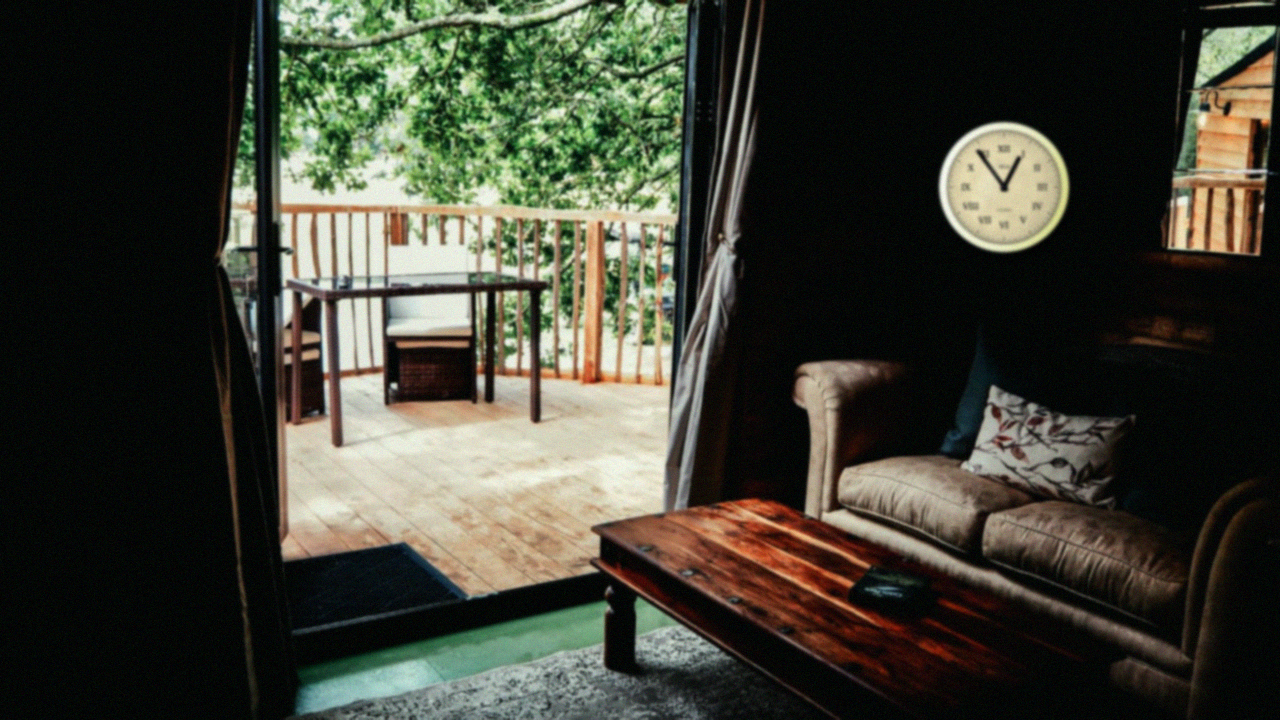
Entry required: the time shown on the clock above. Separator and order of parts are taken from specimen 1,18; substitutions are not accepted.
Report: 12,54
